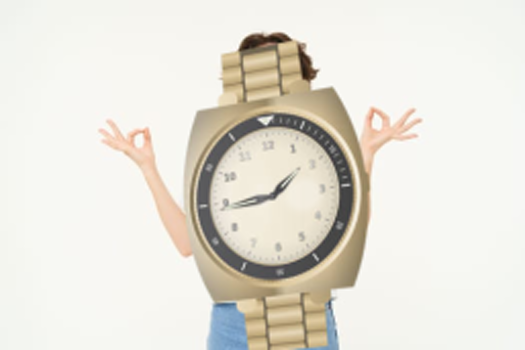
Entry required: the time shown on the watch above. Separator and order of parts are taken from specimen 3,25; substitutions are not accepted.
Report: 1,44
